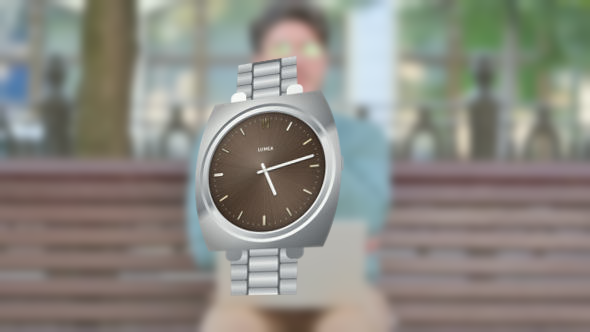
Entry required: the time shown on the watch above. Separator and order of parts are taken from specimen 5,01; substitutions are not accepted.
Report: 5,13
